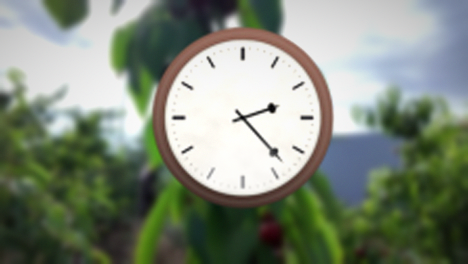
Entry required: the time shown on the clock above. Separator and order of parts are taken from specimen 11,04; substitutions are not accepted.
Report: 2,23
